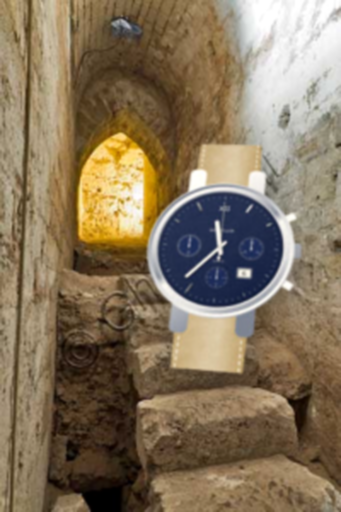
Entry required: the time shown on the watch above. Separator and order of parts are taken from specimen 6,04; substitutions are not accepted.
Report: 11,37
